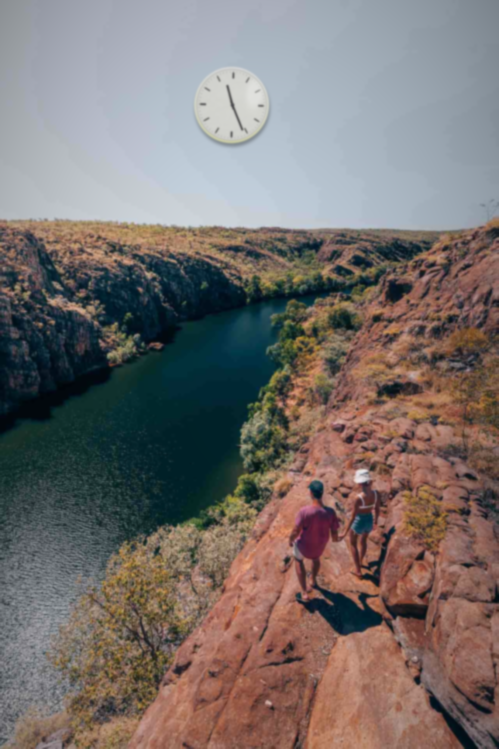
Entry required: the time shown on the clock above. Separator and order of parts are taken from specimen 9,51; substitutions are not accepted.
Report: 11,26
